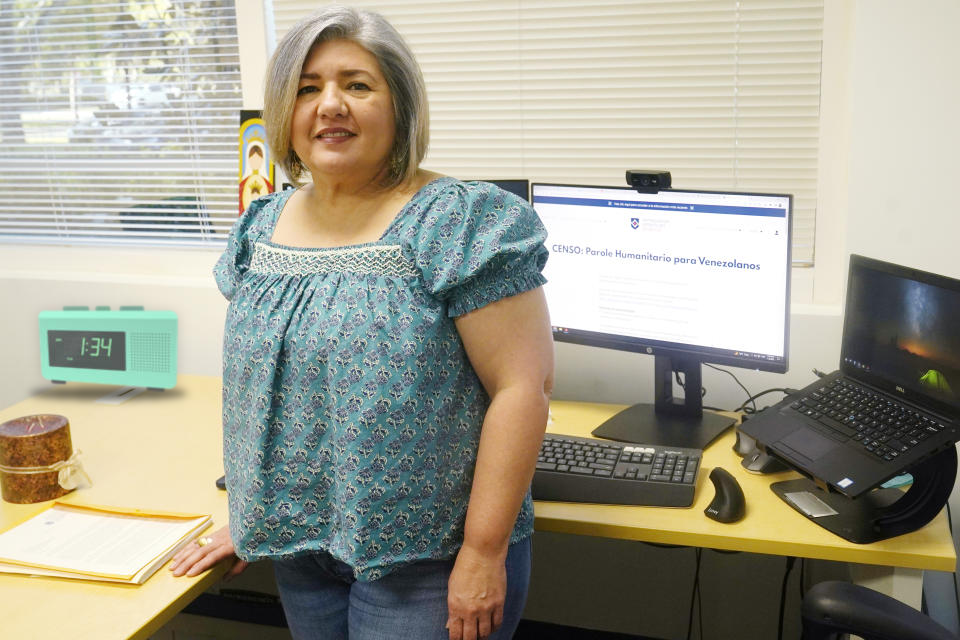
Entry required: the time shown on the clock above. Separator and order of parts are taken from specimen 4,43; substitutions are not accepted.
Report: 1,34
